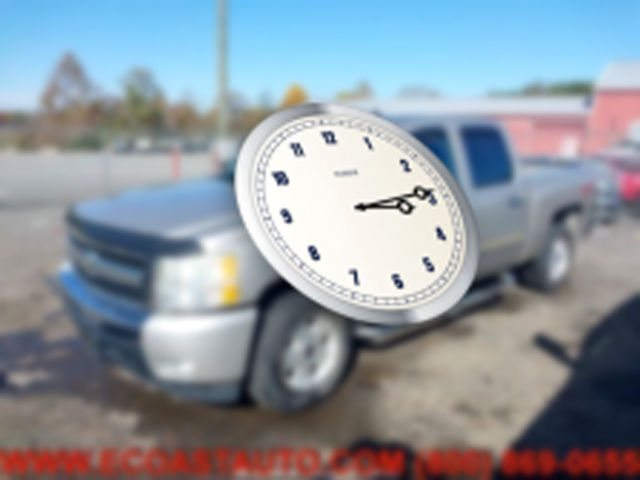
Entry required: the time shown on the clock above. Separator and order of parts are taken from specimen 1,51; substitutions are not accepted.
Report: 3,14
